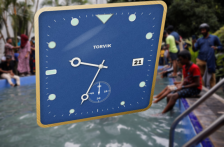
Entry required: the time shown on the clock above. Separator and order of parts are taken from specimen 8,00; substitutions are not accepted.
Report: 9,34
